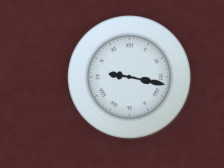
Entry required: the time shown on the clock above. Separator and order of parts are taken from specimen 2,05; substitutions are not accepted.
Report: 9,17
